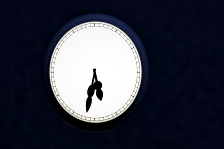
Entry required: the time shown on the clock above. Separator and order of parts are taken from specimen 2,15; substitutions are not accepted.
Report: 5,32
